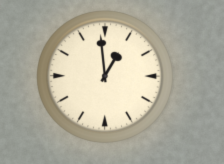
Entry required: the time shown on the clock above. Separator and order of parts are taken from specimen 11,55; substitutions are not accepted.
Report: 12,59
